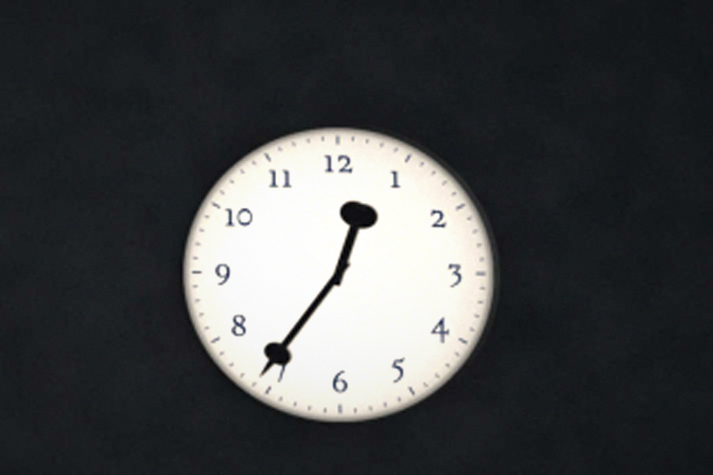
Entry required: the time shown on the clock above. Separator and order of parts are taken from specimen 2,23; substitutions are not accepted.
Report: 12,36
